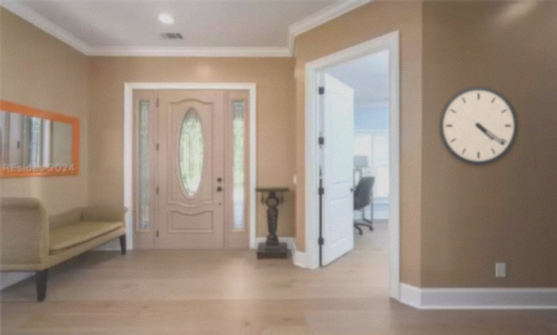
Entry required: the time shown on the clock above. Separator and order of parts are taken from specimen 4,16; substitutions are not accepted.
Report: 4,21
